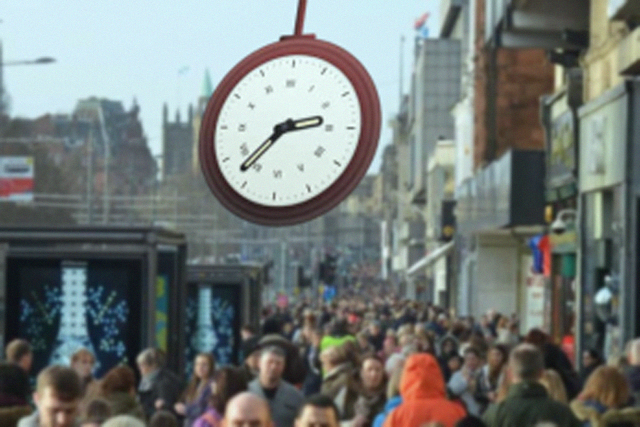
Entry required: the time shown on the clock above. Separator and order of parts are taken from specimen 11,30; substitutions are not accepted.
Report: 2,37
